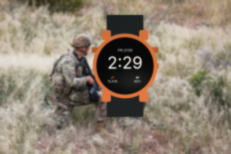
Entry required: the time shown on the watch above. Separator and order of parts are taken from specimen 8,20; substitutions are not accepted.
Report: 2,29
